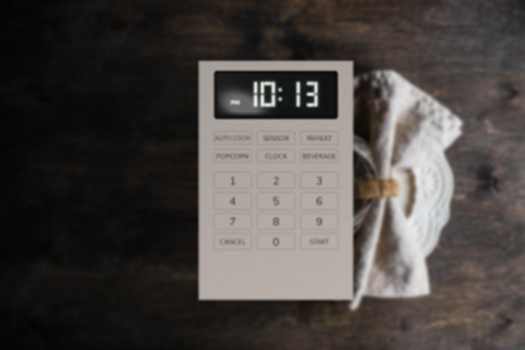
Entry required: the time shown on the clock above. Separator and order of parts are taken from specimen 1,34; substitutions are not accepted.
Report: 10,13
